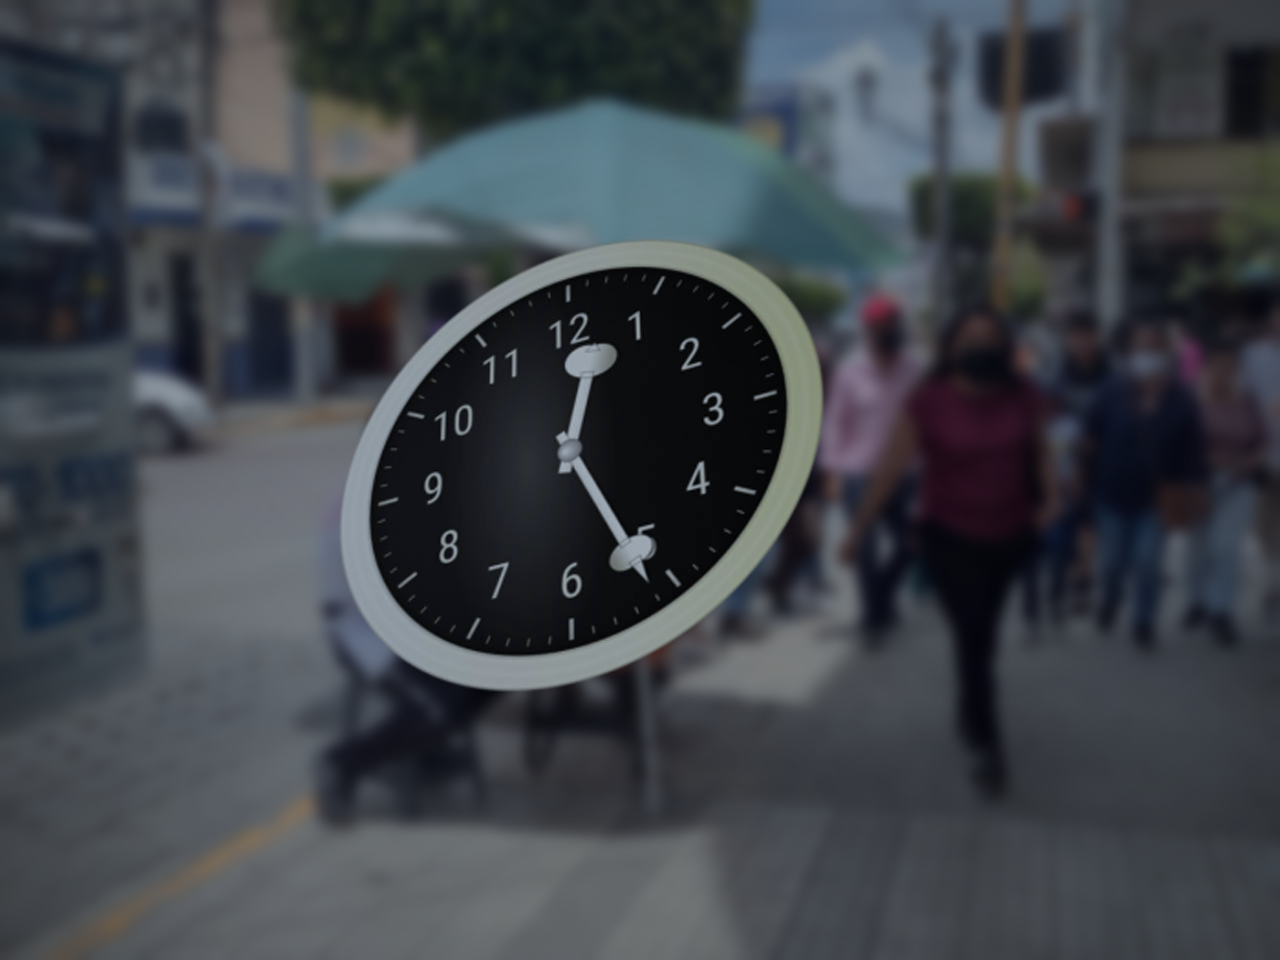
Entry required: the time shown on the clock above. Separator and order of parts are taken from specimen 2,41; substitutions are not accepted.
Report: 12,26
